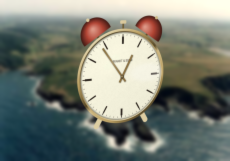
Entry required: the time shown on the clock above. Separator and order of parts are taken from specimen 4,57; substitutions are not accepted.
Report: 12,54
